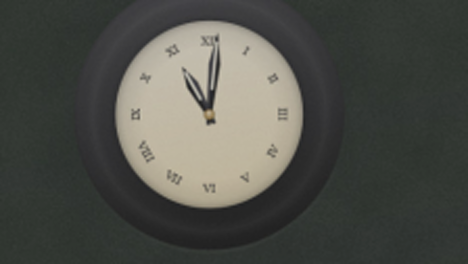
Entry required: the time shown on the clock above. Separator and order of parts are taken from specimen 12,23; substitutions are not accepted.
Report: 11,01
